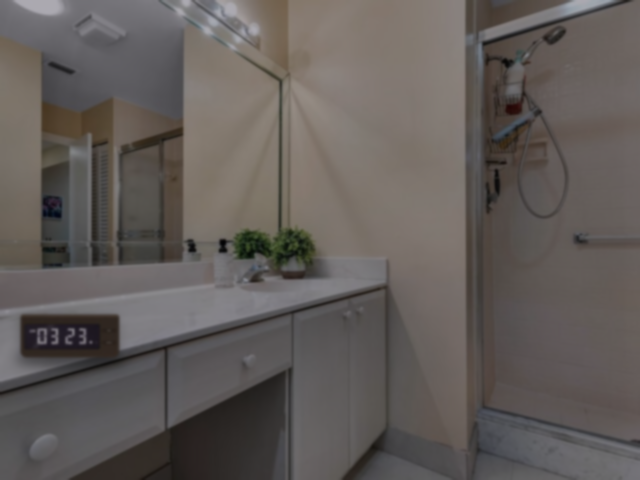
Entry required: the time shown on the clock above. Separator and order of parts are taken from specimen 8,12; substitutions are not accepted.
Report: 3,23
